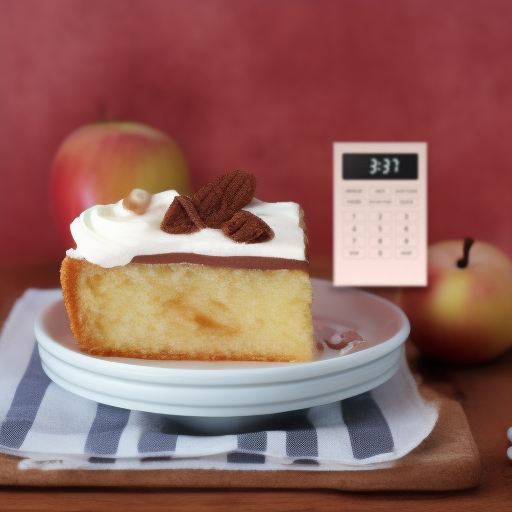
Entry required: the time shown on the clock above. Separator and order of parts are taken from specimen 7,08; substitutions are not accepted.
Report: 3,37
